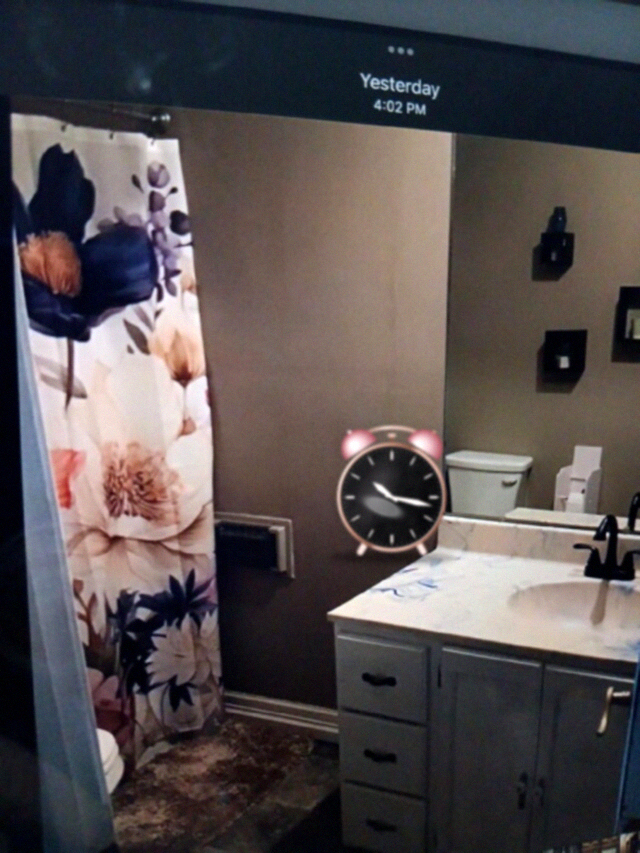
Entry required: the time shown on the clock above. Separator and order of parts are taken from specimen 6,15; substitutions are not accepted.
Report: 10,17
